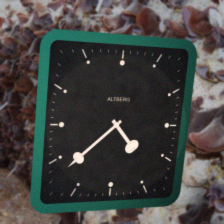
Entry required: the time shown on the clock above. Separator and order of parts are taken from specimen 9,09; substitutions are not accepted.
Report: 4,38
